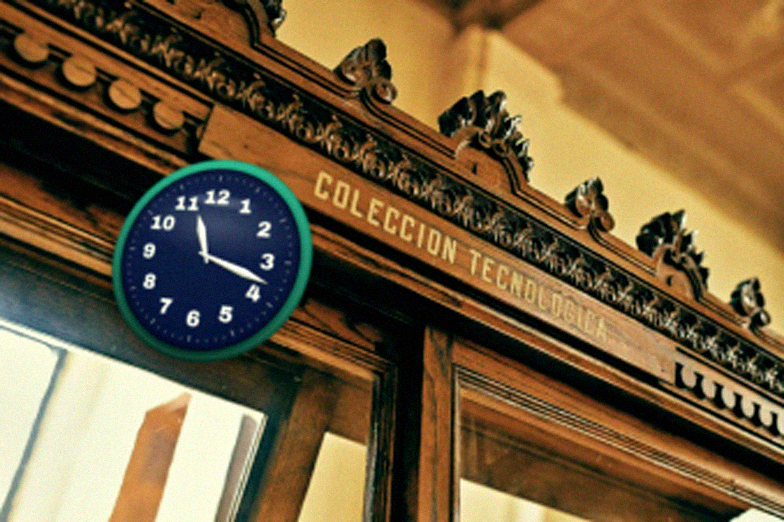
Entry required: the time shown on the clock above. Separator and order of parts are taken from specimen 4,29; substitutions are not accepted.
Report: 11,18
